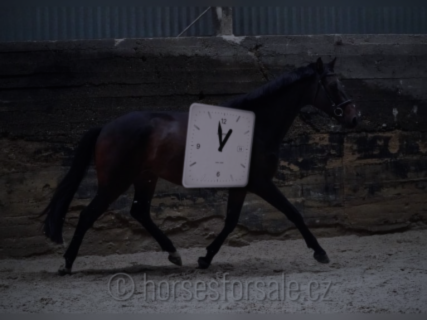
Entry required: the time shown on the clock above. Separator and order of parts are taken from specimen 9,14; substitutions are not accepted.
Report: 12,58
